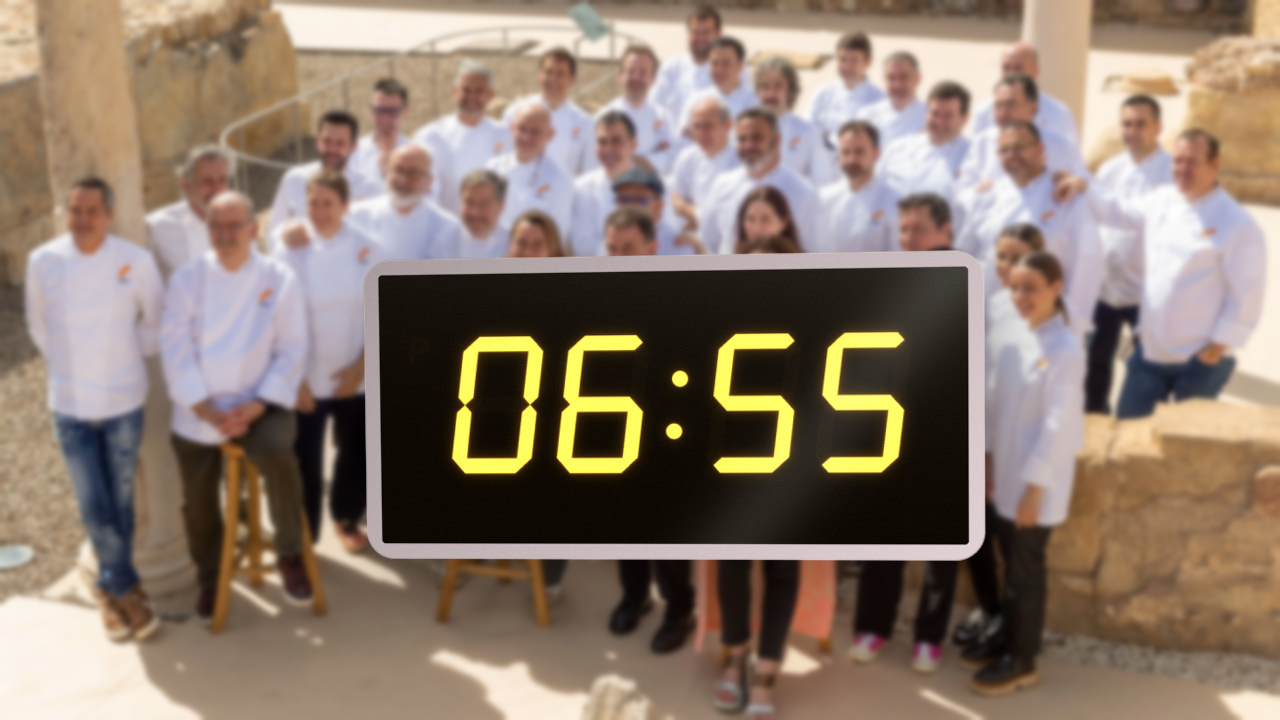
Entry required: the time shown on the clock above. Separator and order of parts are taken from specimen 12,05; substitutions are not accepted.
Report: 6,55
